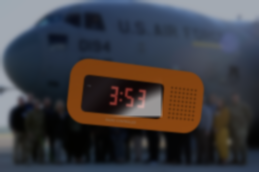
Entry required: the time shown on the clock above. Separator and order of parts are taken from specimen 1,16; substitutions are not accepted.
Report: 3,53
